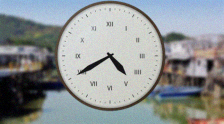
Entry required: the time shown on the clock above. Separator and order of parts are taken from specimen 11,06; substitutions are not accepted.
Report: 4,40
